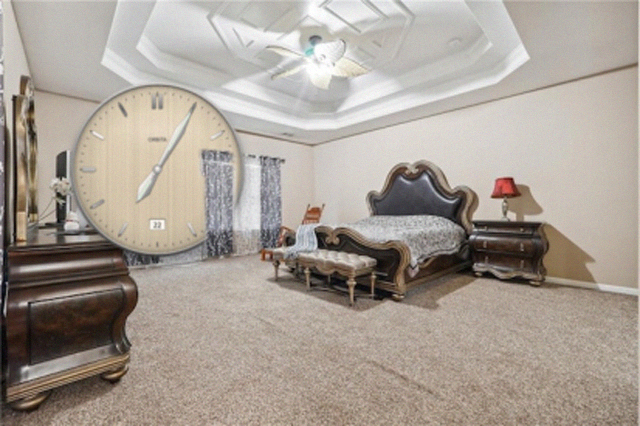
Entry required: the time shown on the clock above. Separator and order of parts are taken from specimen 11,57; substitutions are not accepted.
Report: 7,05
